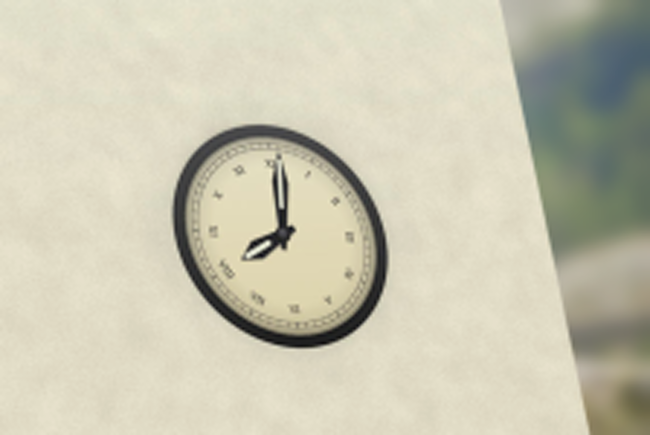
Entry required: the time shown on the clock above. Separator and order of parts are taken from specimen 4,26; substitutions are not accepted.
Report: 8,01
